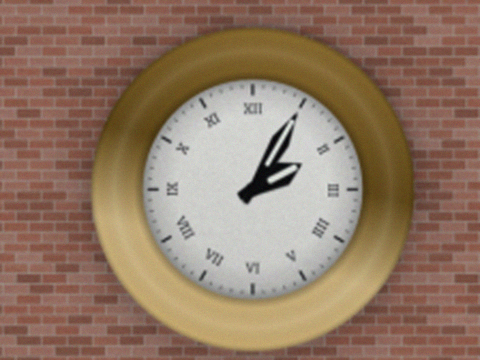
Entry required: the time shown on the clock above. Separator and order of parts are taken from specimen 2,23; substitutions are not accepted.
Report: 2,05
